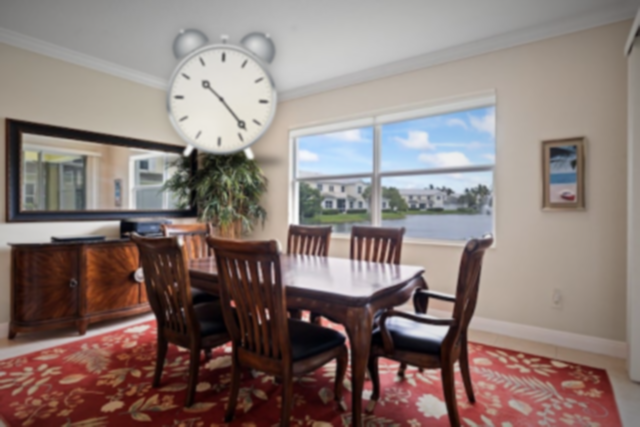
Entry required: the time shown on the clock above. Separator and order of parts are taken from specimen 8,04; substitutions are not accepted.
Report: 10,23
